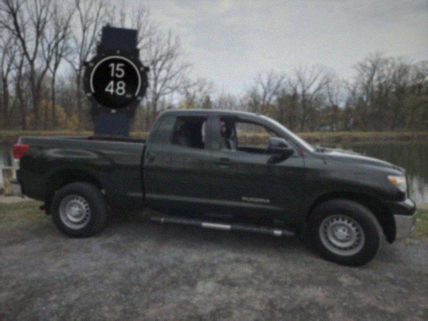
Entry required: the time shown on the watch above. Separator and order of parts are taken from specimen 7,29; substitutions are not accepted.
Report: 15,48
